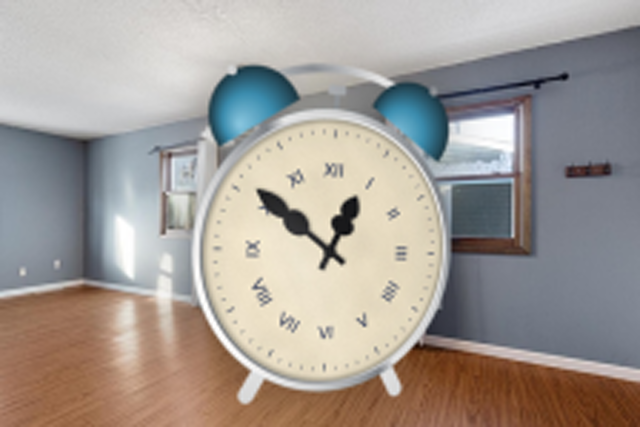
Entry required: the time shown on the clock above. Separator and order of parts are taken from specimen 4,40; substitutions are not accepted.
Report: 12,51
